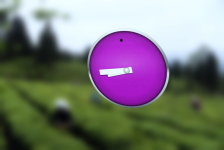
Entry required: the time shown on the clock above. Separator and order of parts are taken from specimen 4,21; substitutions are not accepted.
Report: 8,45
